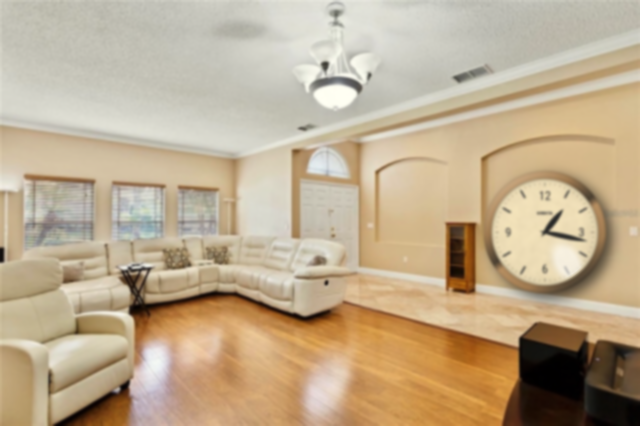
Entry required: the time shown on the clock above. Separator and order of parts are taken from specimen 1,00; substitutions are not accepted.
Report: 1,17
